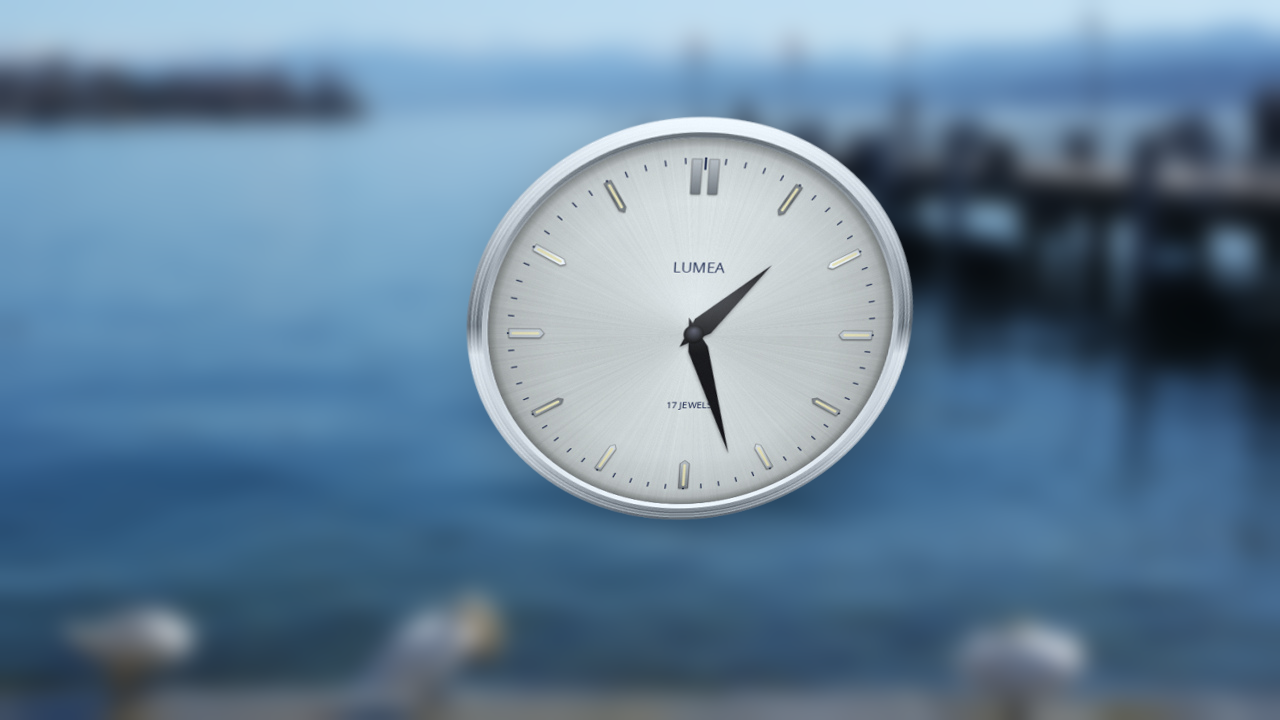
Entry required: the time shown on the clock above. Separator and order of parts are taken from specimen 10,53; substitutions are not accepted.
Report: 1,27
